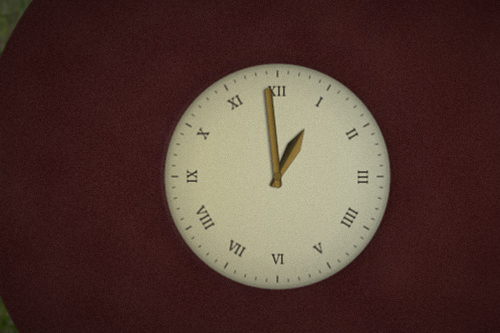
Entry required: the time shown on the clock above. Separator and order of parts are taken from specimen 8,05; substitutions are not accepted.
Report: 12,59
